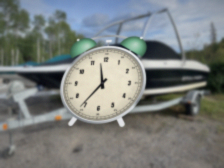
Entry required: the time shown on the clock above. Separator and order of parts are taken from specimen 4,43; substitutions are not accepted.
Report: 11,36
